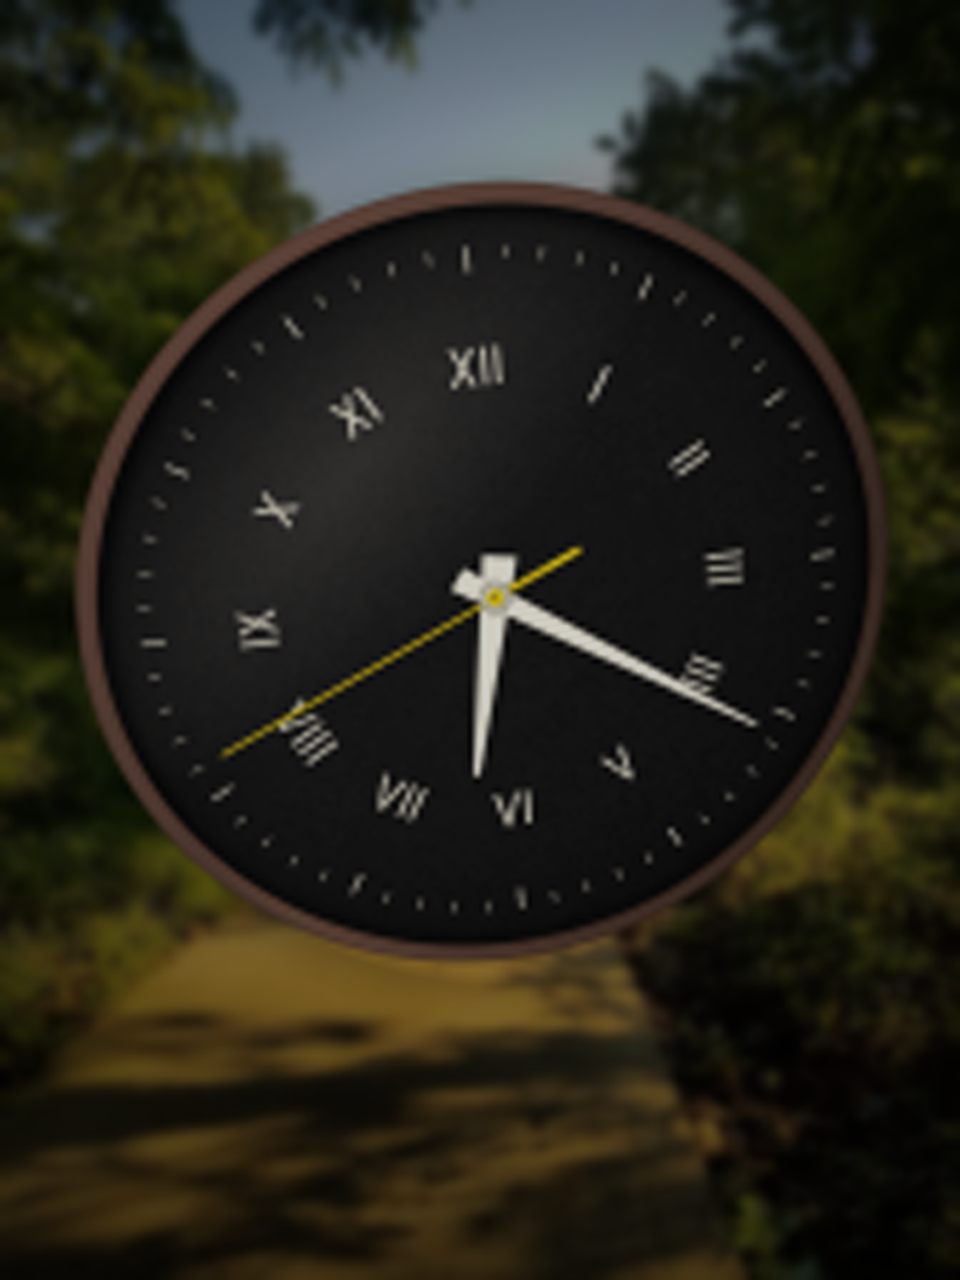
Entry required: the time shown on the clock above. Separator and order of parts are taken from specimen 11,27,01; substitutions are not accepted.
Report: 6,20,41
